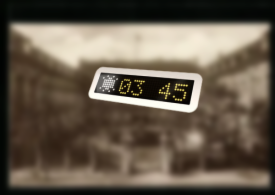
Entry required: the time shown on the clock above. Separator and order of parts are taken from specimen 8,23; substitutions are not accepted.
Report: 3,45
